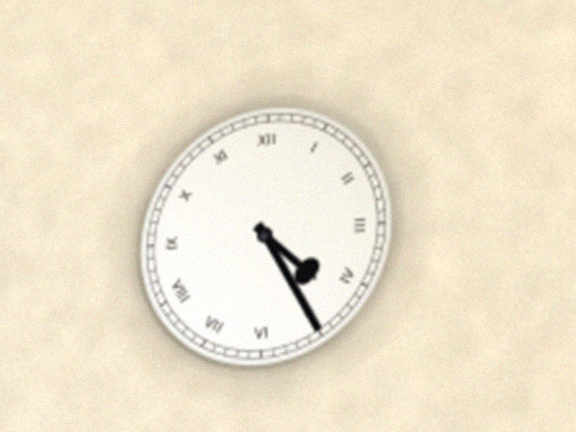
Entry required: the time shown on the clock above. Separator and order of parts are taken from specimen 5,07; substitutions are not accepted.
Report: 4,25
